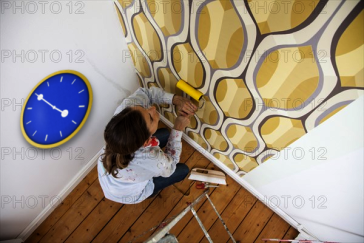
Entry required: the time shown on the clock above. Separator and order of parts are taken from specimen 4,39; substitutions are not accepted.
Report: 3,50
